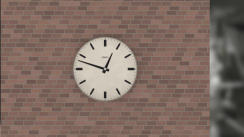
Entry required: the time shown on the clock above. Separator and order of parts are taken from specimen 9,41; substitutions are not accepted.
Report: 12,48
